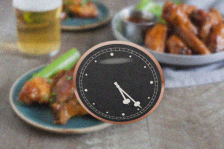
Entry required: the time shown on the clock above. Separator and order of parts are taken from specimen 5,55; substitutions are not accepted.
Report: 5,24
